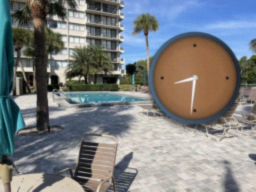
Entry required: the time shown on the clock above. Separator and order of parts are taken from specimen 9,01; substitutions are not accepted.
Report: 8,31
